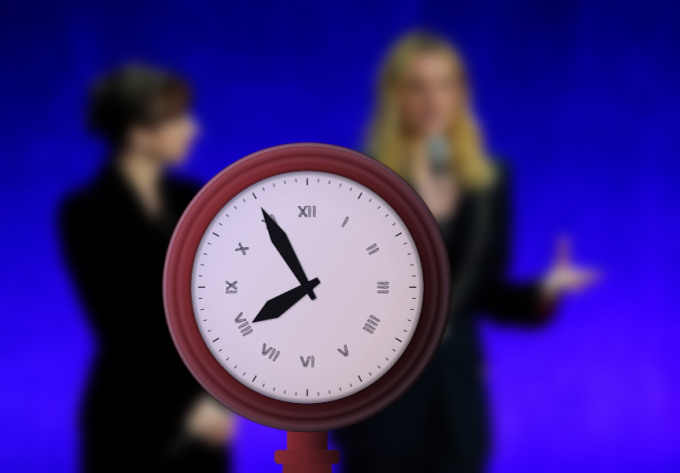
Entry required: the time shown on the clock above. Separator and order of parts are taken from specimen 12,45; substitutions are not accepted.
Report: 7,55
